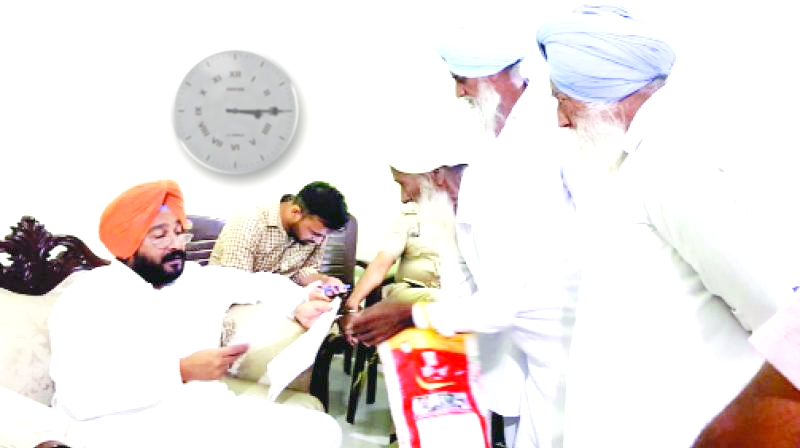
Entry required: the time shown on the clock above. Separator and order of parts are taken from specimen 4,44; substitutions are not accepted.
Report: 3,15
